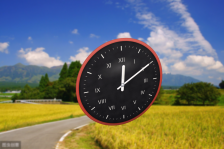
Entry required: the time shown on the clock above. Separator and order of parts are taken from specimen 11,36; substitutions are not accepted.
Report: 12,10
